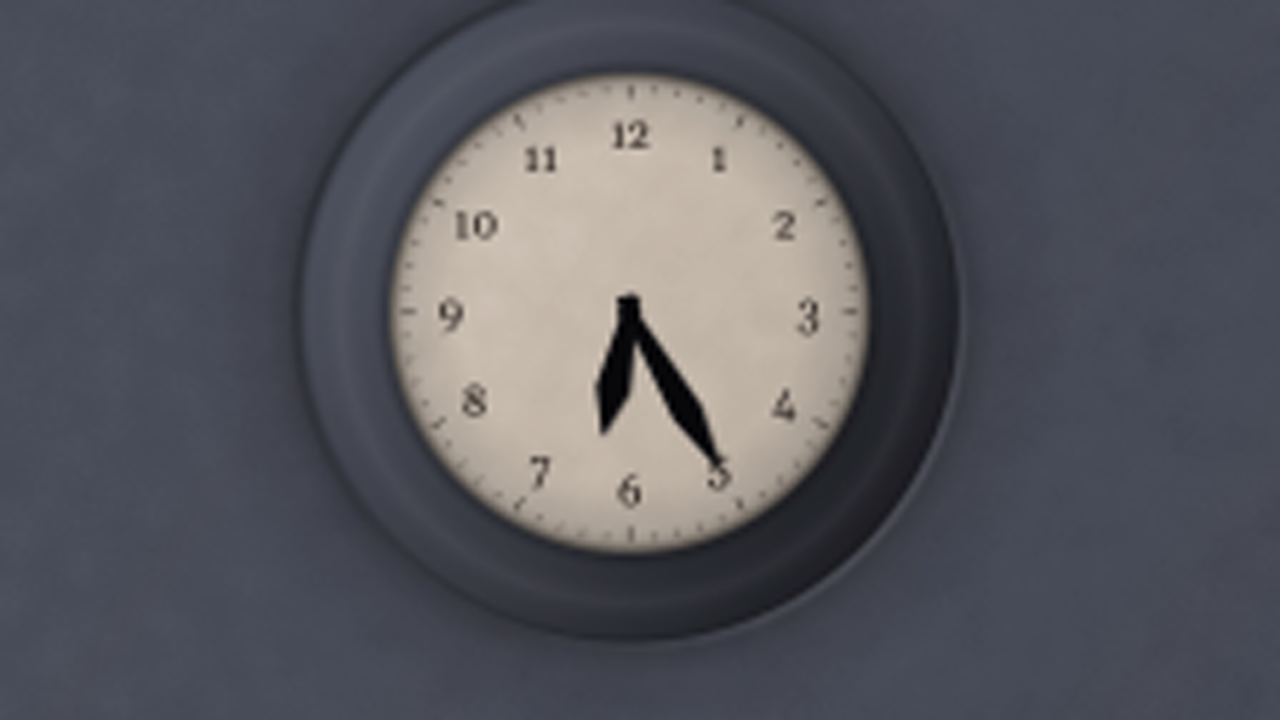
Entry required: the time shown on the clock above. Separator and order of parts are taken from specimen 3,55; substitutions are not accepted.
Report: 6,25
